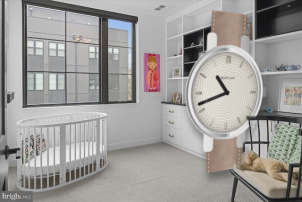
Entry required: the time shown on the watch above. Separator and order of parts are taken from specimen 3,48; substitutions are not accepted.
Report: 10,42
